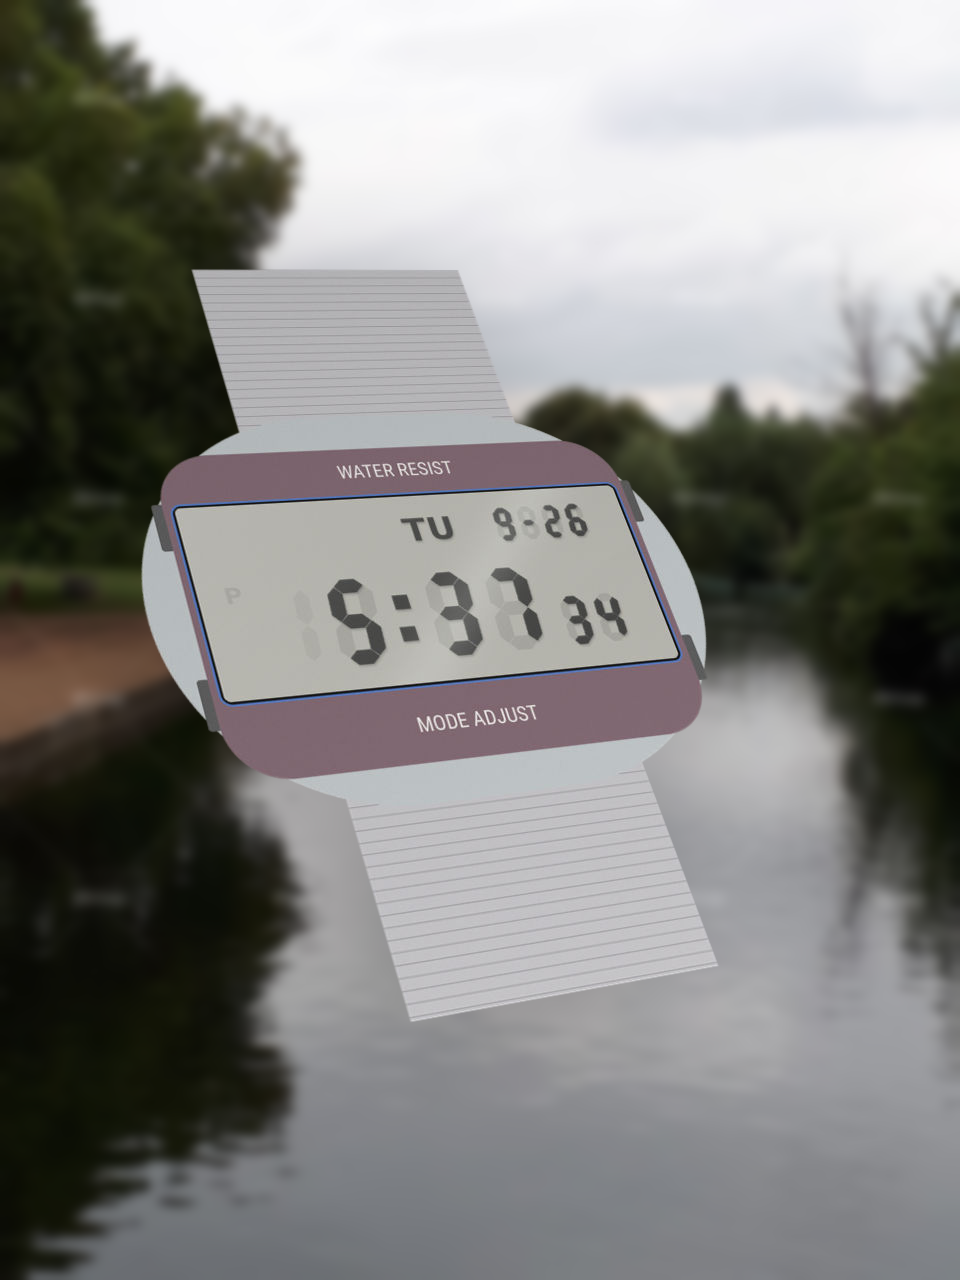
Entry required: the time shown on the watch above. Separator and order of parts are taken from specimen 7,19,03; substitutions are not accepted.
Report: 5,37,34
